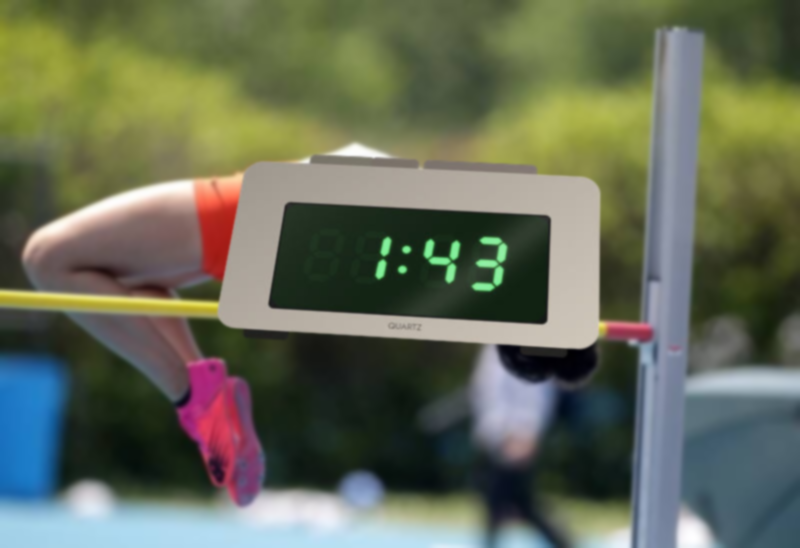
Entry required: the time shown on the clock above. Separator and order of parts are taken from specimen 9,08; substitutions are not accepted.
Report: 1,43
